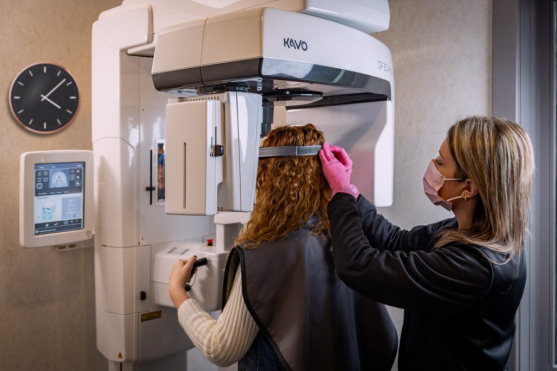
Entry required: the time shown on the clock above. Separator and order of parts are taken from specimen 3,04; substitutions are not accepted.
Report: 4,08
